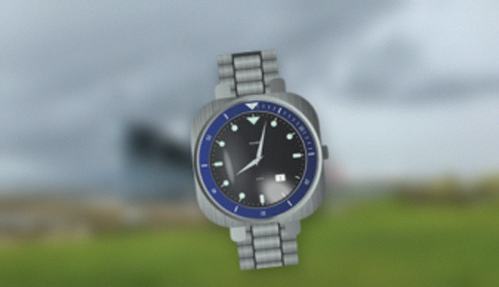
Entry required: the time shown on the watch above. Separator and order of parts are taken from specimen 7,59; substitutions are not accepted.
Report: 8,03
